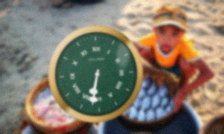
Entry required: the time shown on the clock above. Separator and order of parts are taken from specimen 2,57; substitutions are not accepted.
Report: 6,32
